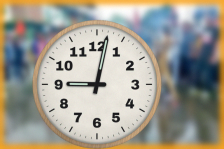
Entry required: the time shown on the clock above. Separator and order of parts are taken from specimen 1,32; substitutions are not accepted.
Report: 9,02
